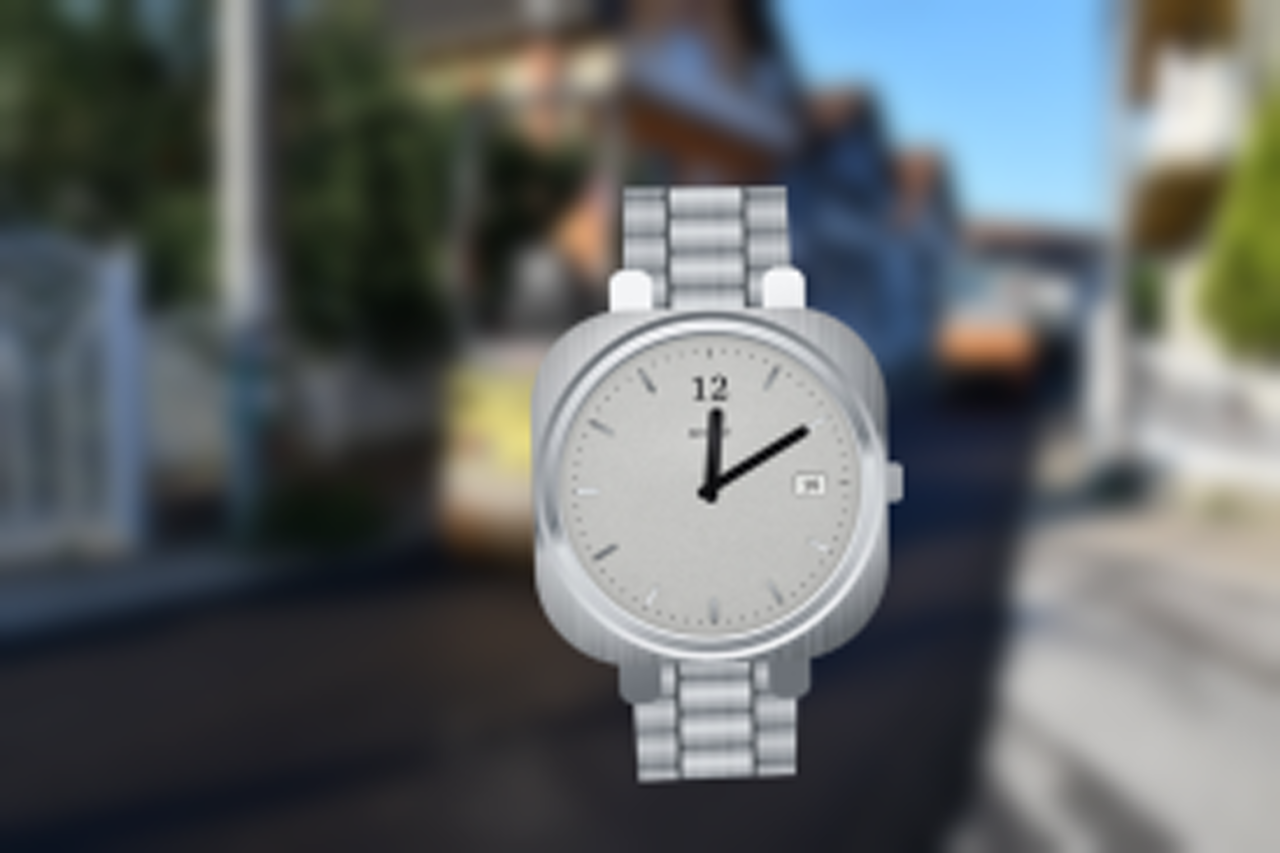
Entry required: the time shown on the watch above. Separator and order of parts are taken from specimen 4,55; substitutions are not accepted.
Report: 12,10
